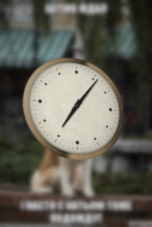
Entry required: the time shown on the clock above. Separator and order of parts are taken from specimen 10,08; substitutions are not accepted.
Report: 7,06
